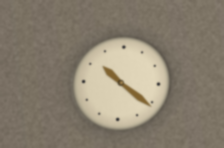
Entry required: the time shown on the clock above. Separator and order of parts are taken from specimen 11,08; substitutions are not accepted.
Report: 10,21
